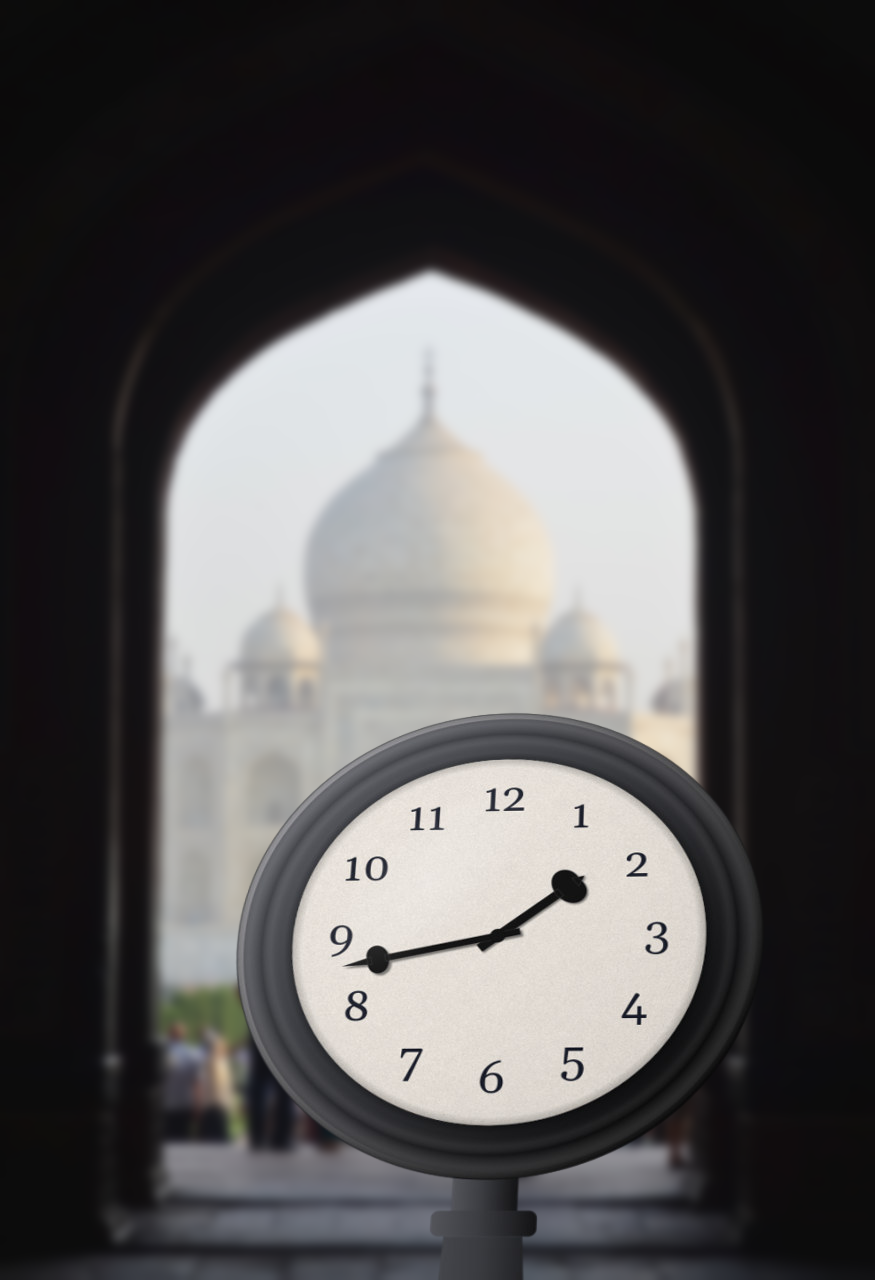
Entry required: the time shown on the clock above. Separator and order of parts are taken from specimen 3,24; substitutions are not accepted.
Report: 1,43
